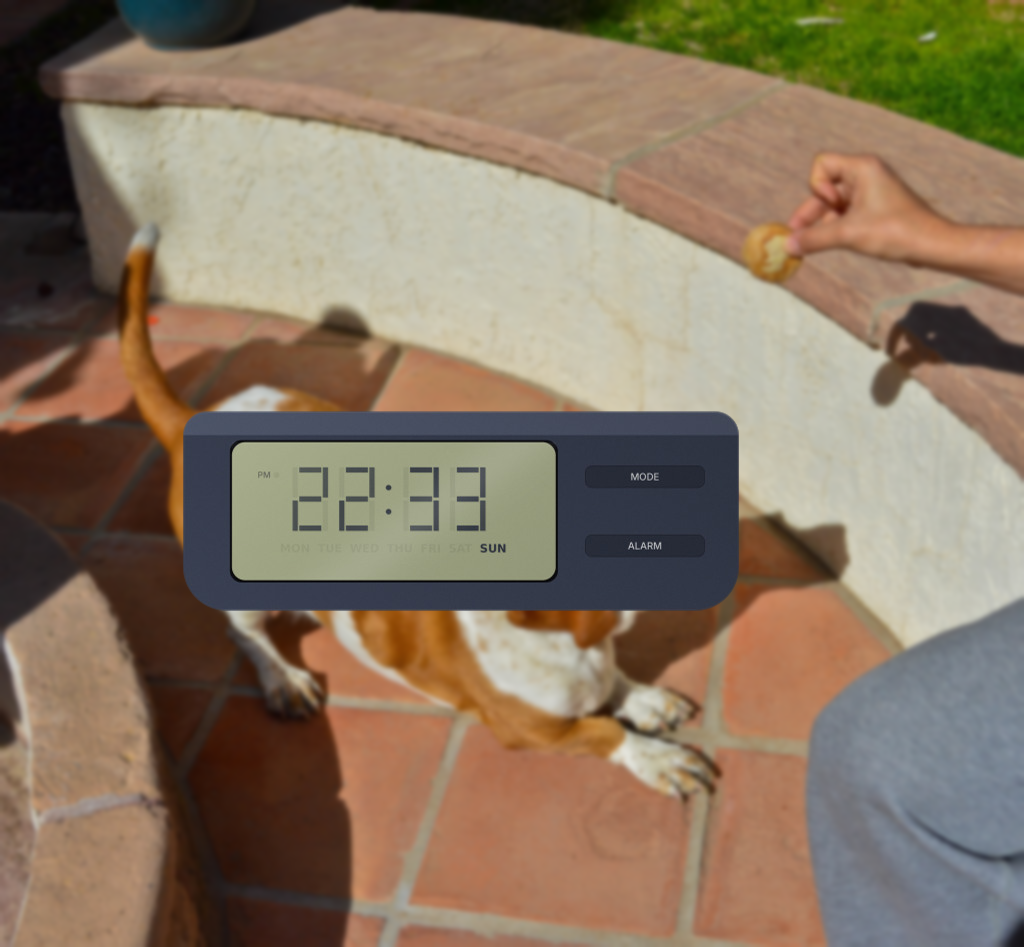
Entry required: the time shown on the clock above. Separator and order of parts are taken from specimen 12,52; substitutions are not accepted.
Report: 22,33
